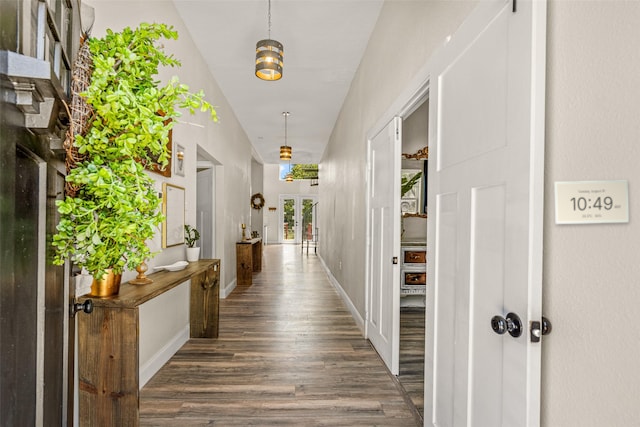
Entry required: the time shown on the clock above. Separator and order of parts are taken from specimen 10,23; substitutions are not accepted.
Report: 10,49
